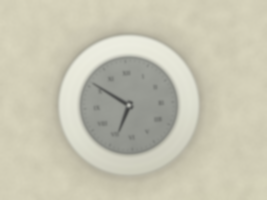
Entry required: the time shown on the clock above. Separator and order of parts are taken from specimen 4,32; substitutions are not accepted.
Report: 6,51
